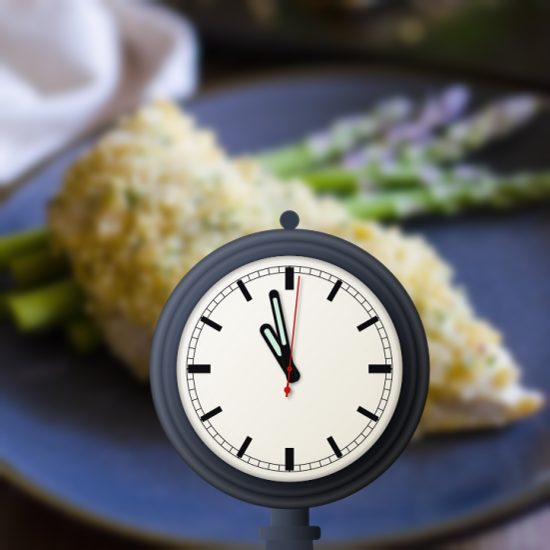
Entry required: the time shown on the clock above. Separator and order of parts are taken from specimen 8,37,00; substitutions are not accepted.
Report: 10,58,01
